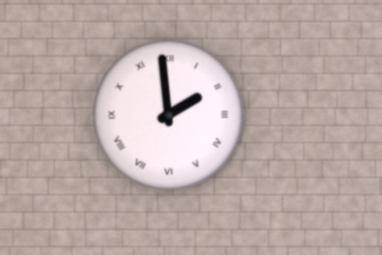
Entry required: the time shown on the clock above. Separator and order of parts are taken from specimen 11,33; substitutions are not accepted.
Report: 1,59
